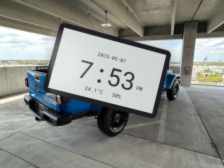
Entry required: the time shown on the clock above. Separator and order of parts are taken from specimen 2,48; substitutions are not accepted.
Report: 7,53
